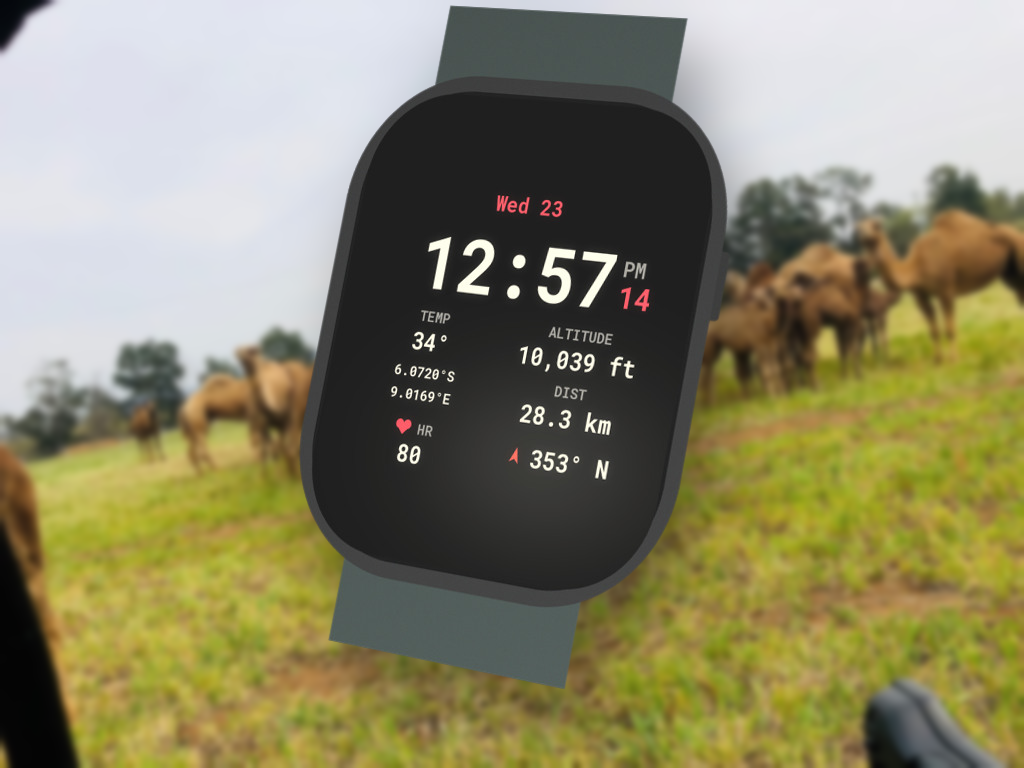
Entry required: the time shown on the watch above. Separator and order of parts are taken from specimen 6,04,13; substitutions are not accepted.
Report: 12,57,14
